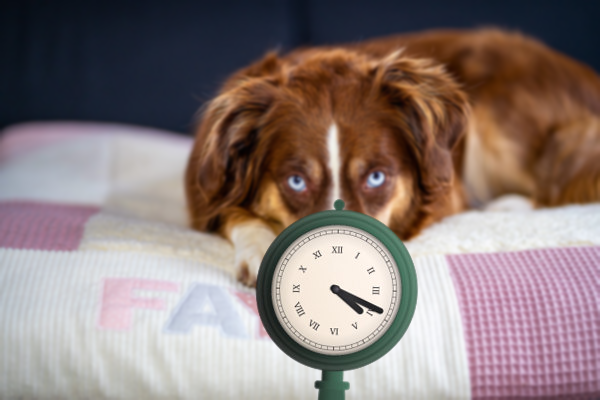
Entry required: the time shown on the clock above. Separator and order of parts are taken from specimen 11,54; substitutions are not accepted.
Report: 4,19
